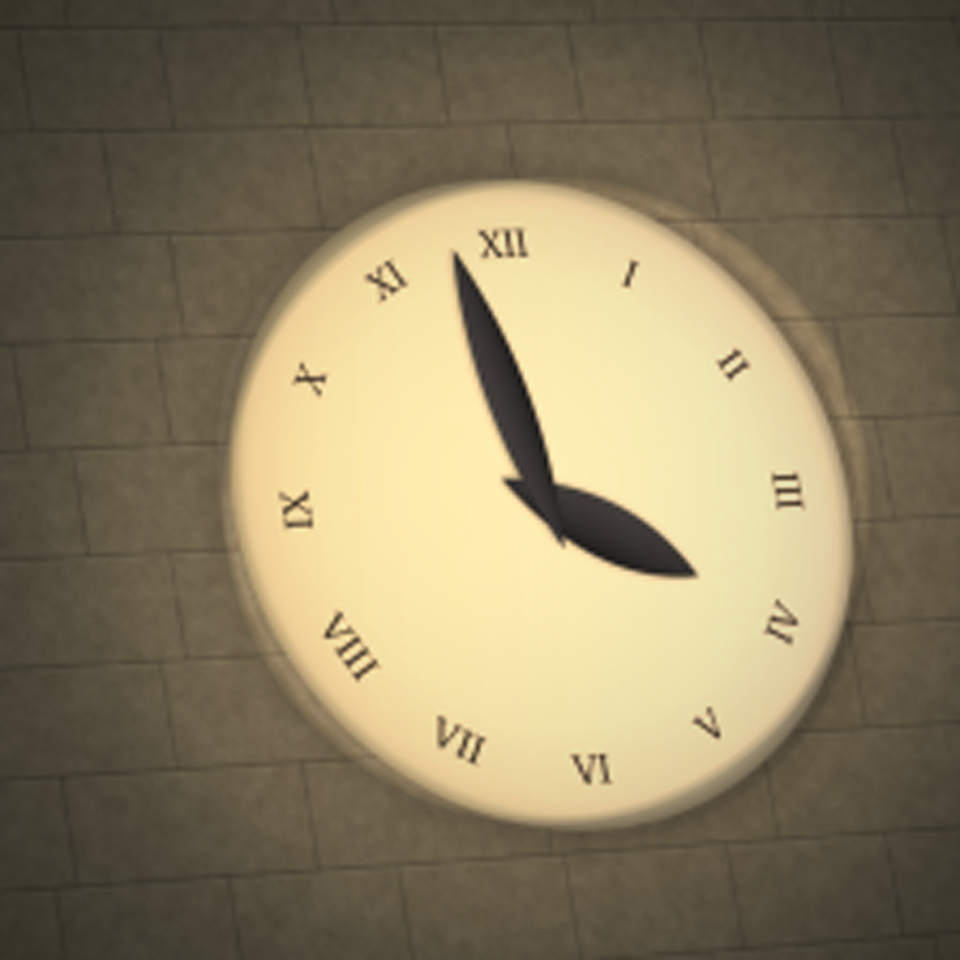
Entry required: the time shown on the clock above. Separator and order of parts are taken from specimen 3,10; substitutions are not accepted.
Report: 3,58
